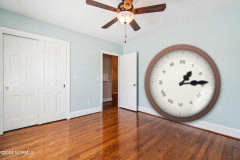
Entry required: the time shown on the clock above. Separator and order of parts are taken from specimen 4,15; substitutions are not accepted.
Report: 1,14
